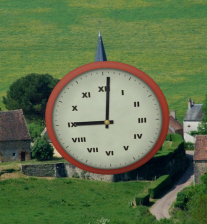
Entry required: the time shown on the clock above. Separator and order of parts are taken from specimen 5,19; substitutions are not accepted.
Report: 9,01
